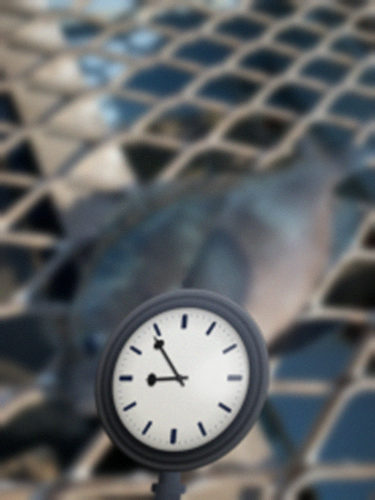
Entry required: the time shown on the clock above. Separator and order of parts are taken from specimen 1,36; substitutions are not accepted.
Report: 8,54
